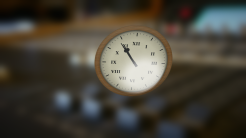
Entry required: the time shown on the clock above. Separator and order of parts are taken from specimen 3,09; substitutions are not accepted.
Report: 10,54
